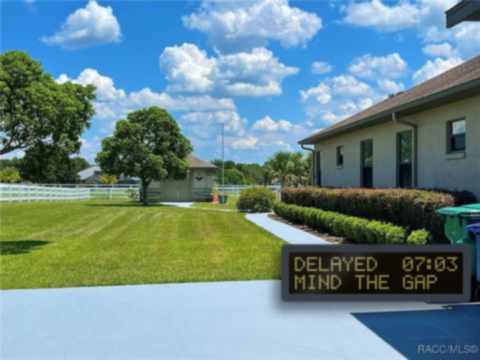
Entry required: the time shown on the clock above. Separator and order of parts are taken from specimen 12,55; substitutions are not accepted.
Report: 7,03
